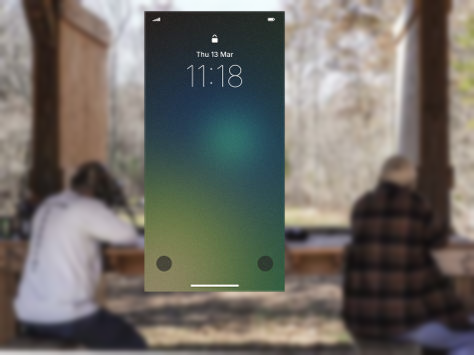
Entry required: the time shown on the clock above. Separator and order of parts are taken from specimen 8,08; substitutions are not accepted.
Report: 11,18
